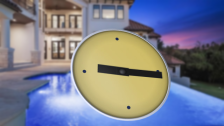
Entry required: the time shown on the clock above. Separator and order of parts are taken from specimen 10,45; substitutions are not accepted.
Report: 9,16
